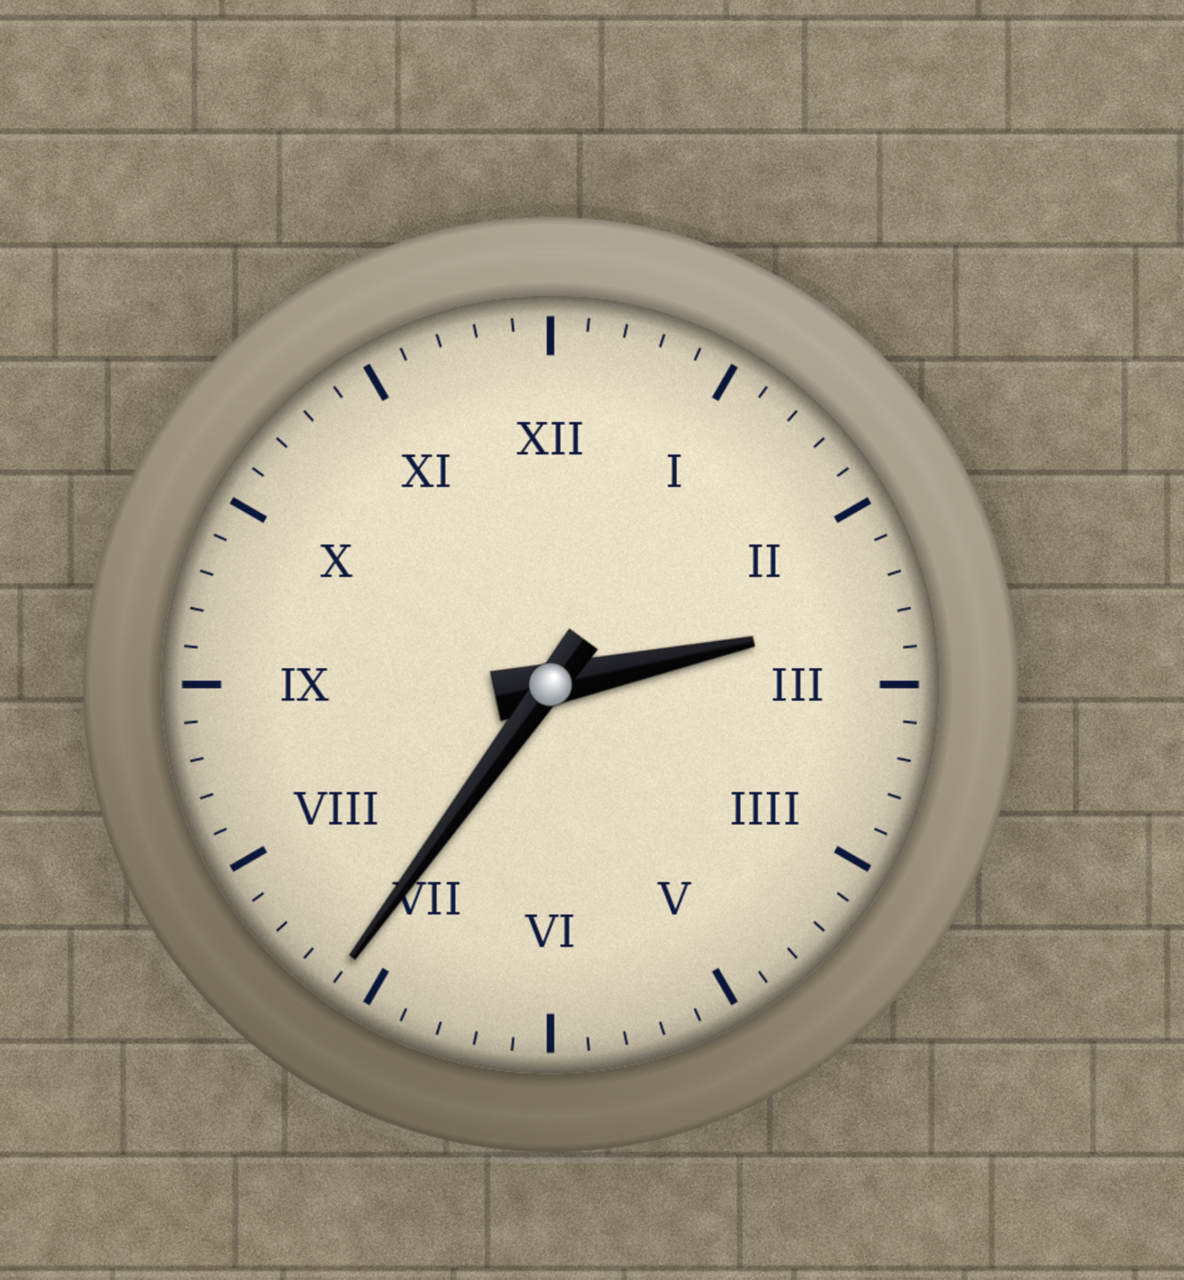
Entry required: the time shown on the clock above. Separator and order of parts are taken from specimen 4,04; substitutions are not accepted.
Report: 2,36
